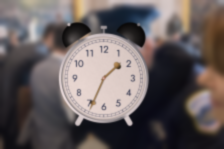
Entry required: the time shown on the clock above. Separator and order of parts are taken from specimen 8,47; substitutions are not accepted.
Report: 1,34
